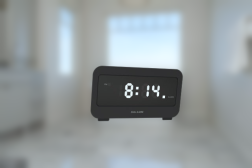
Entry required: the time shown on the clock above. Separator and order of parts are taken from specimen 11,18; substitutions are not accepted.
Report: 8,14
